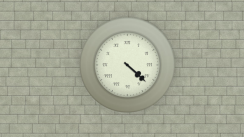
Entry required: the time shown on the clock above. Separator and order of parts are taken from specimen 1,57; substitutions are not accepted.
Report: 4,22
